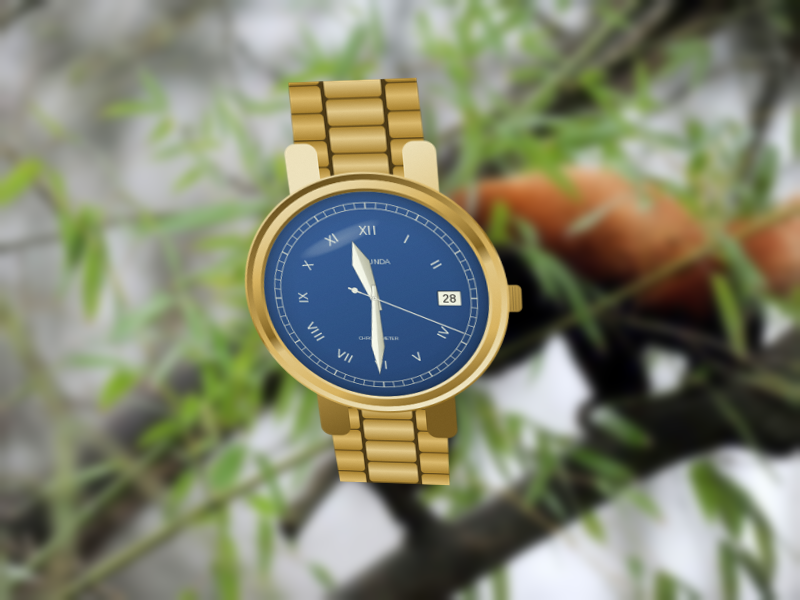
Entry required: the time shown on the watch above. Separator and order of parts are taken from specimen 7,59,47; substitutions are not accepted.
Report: 11,30,19
